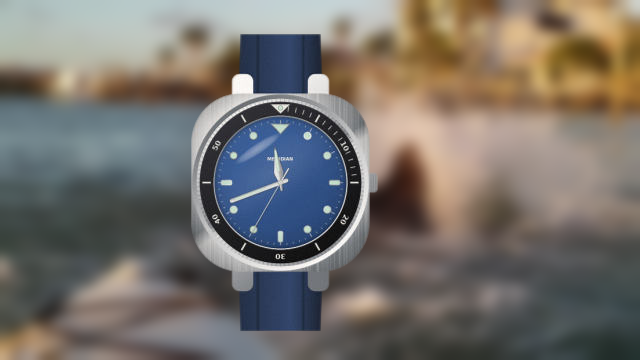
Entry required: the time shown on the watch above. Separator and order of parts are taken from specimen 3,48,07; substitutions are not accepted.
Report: 11,41,35
